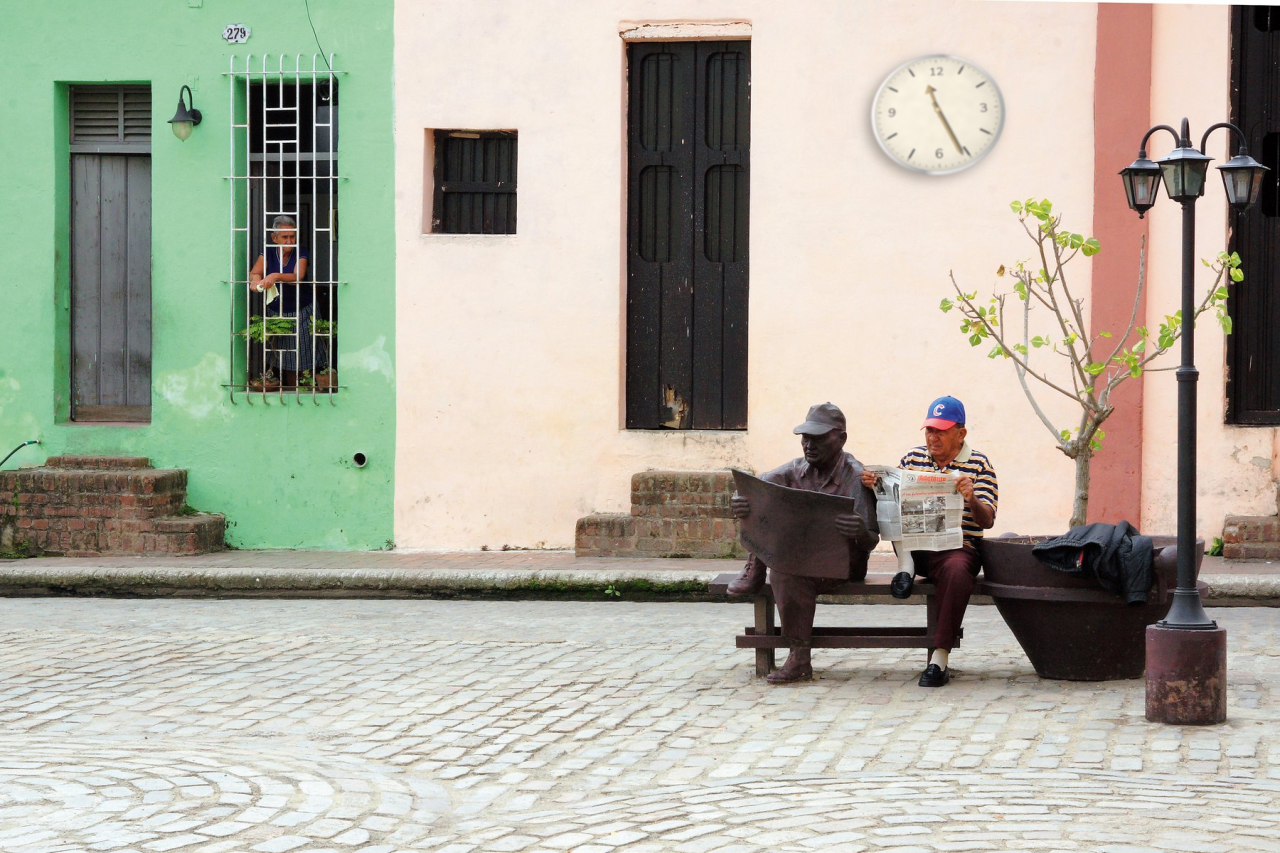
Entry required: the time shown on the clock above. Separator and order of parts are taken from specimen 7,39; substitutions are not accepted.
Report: 11,26
